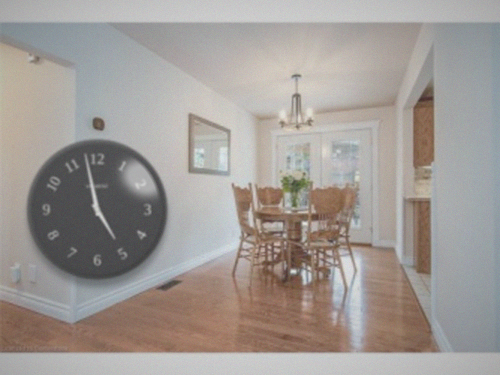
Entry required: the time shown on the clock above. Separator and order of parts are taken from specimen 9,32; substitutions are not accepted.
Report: 4,58
